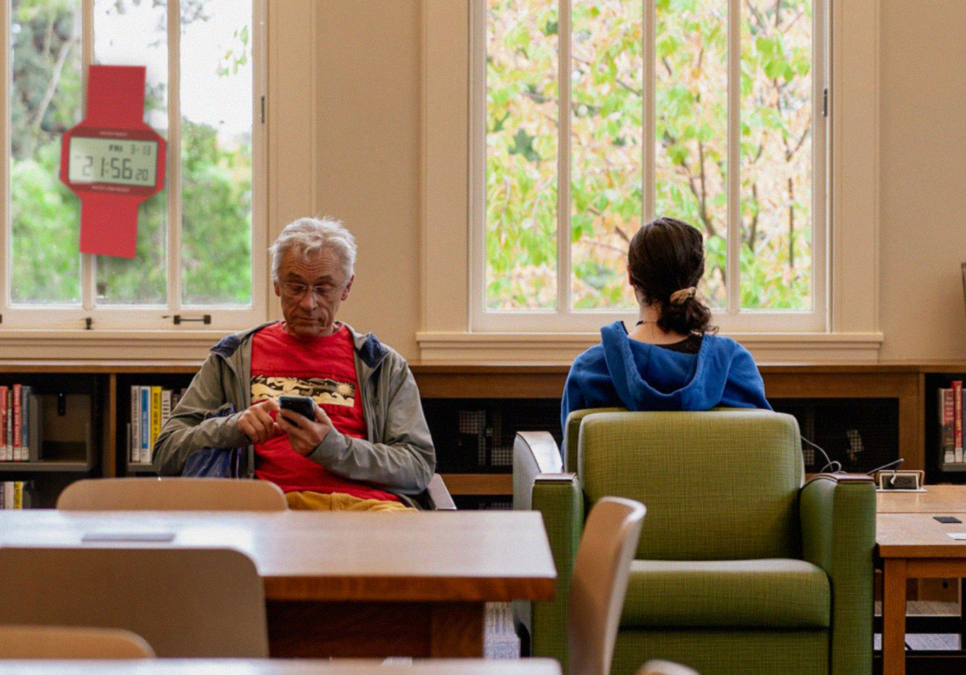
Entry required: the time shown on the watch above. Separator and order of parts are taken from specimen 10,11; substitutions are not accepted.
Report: 21,56
